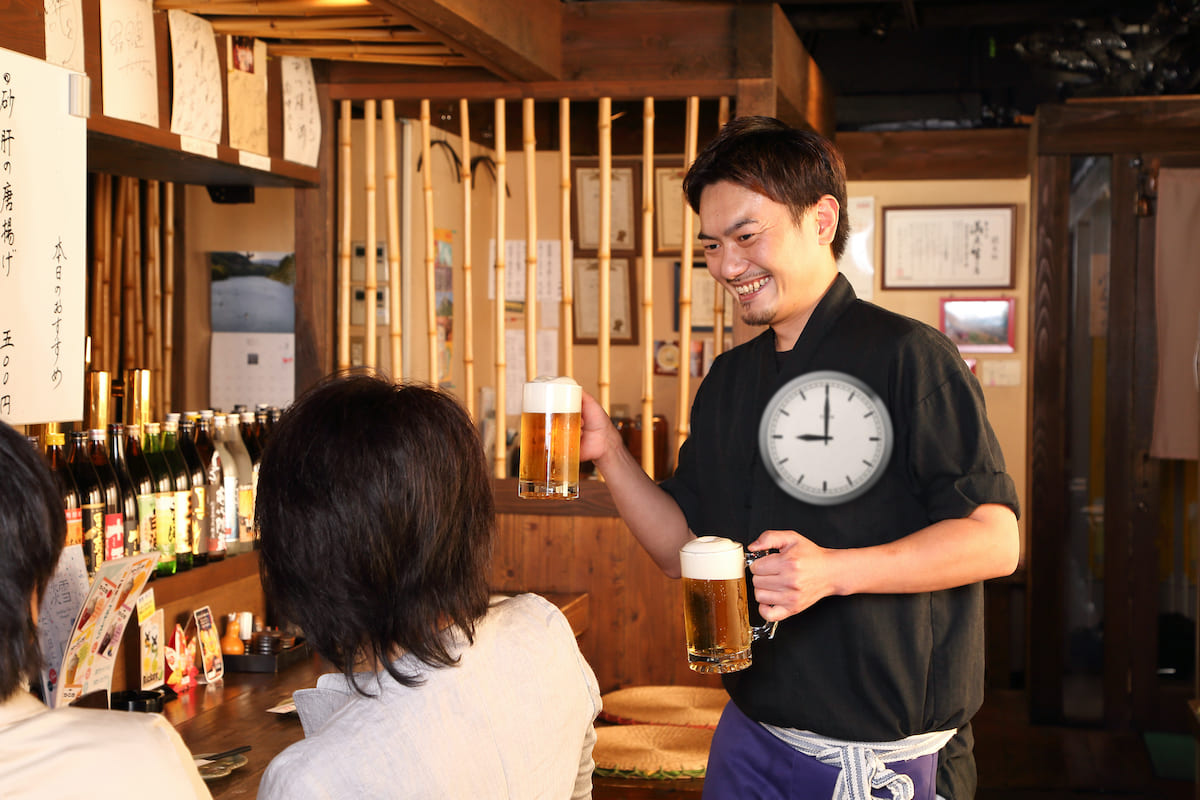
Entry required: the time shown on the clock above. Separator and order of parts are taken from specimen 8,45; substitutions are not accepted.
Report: 9,00
